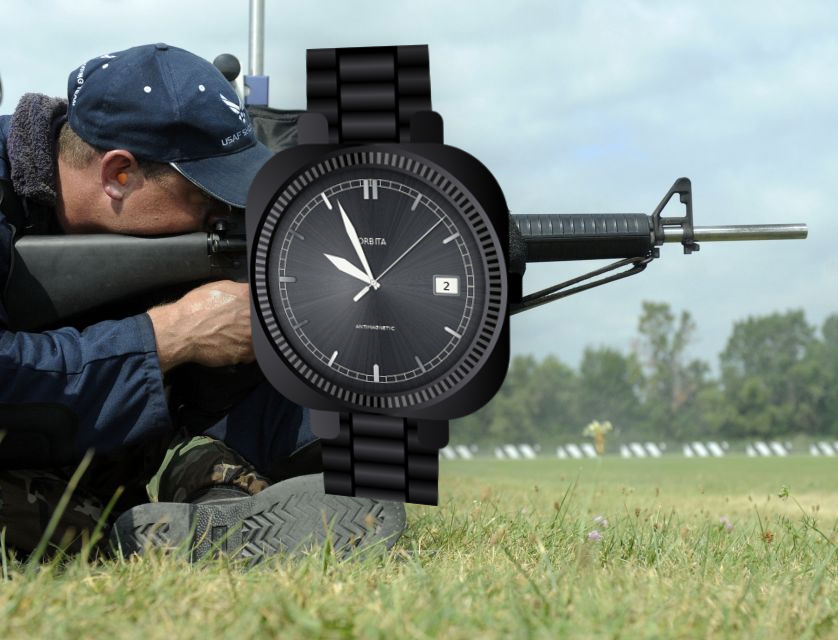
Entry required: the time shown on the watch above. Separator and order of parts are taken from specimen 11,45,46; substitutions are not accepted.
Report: 9,56,08
